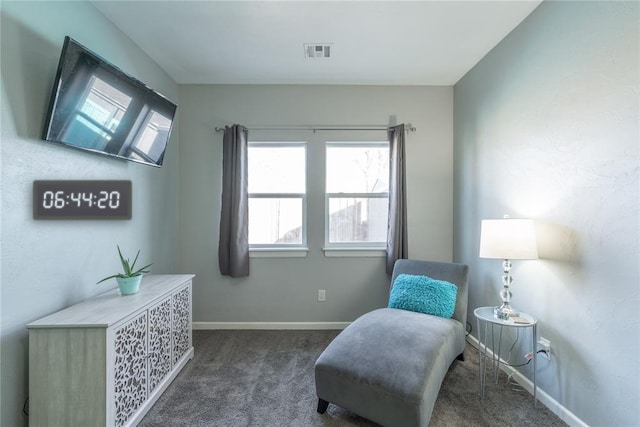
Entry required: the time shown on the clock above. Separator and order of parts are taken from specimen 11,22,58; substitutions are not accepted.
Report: 6,44,20
